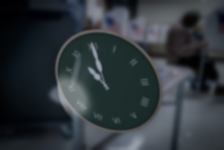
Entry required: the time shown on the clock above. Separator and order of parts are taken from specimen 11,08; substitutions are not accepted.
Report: 11,00
